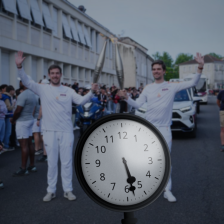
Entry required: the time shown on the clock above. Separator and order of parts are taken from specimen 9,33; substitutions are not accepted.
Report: 5,28
